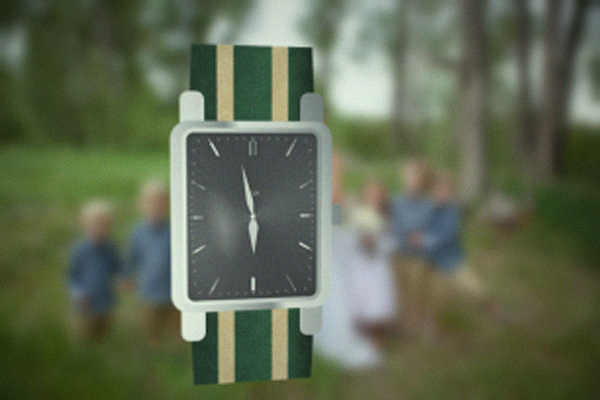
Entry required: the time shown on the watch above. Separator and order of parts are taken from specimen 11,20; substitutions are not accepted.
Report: 5,58
